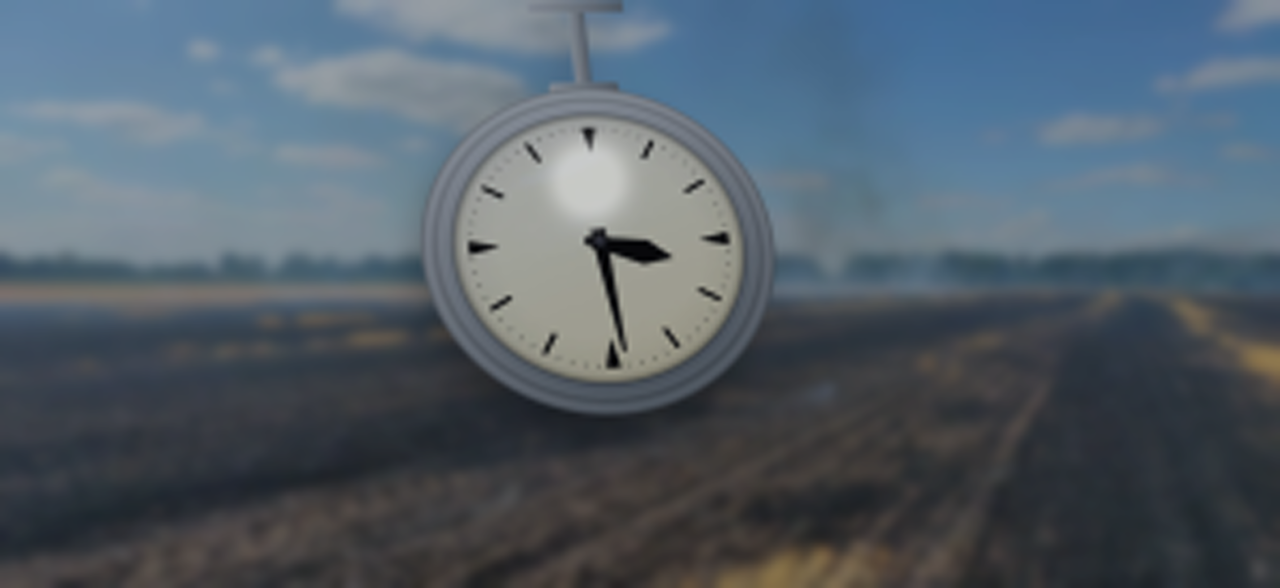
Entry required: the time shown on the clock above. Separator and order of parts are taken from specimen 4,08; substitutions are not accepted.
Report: 3,29
